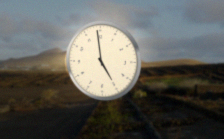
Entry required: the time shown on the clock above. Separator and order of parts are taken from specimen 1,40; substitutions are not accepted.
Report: 4,59
